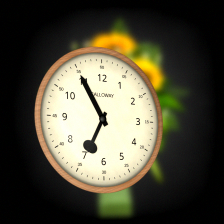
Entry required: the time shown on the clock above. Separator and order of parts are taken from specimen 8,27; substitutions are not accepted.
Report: 6,55
